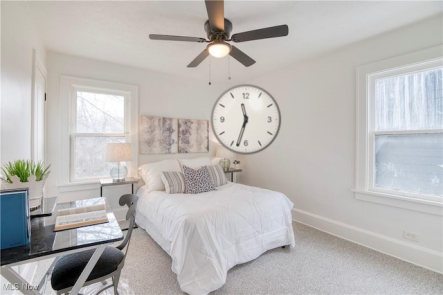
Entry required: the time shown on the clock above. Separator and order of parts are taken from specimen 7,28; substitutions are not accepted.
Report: 11,33
